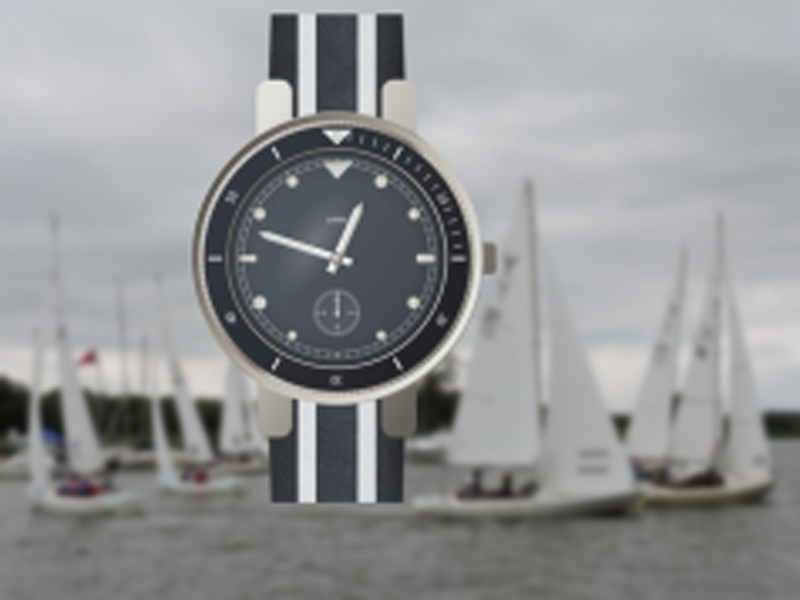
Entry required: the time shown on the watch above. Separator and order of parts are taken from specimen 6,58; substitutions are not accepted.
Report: 12,48
